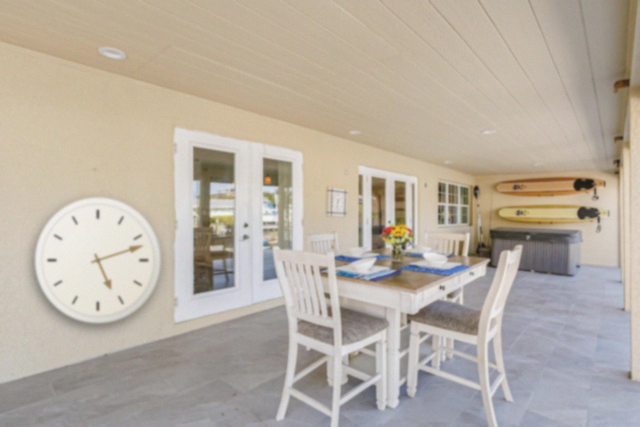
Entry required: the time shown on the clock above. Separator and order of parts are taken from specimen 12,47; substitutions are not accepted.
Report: 5,12
